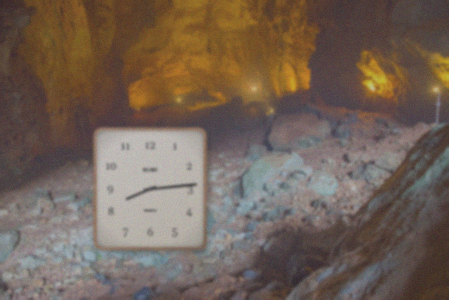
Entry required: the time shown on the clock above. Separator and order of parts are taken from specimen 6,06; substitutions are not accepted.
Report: 8,14
